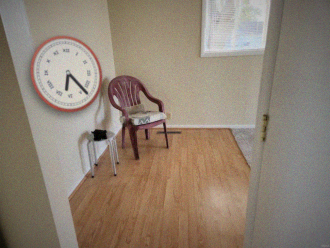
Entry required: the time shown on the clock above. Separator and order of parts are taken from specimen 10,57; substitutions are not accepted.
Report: 6,23
